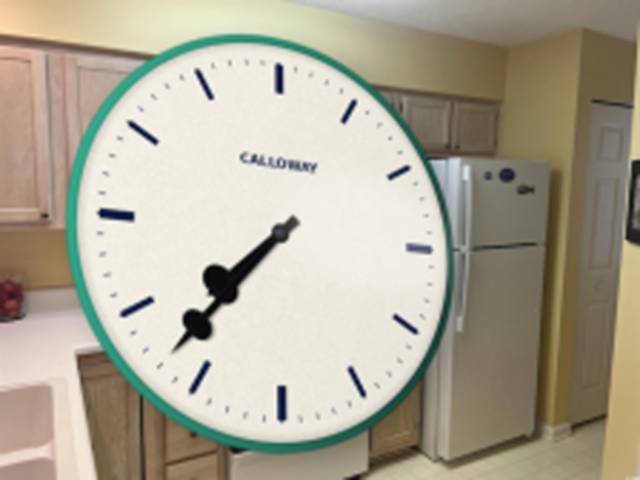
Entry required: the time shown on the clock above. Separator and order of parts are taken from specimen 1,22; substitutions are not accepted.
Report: 7,37
